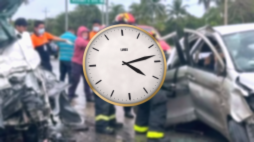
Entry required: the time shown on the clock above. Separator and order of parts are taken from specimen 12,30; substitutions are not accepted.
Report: 4,13
